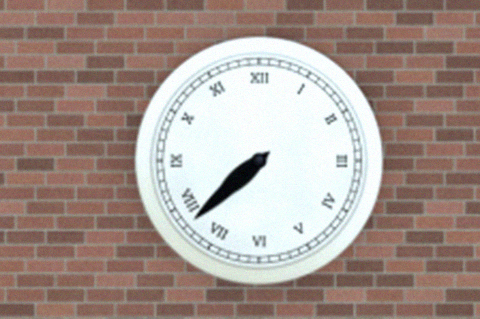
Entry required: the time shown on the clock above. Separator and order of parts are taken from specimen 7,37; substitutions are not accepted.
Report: 7,38
